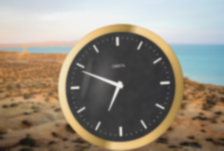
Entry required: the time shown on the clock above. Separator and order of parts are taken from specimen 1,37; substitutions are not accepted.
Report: 6,49
